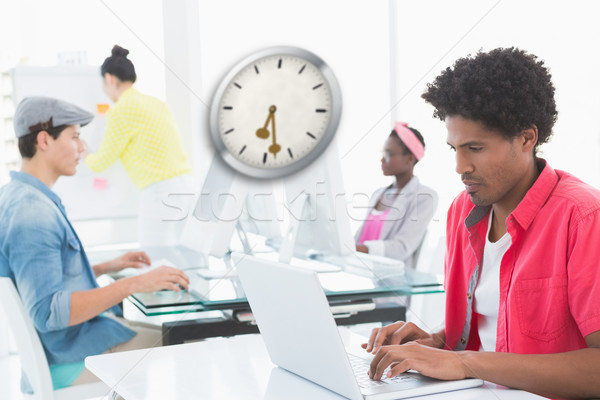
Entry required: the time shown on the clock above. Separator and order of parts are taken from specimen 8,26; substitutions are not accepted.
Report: 6,28
